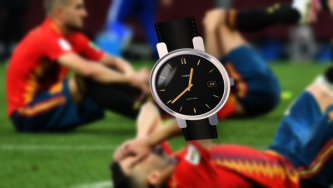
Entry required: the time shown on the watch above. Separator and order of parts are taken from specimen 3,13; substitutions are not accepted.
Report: 12,39
